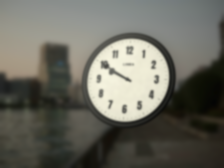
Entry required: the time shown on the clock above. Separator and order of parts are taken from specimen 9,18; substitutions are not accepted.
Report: 9,50
